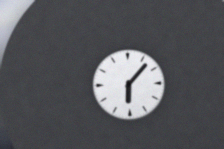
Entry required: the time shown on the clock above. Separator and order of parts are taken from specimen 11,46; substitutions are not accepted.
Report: 6,07
